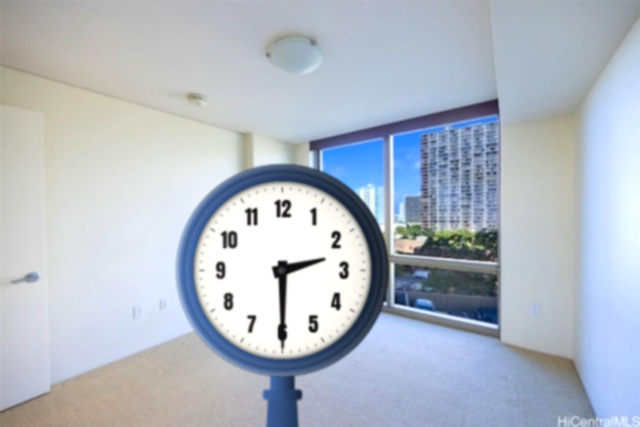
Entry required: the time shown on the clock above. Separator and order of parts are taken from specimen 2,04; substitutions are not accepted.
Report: 2,30
